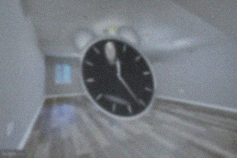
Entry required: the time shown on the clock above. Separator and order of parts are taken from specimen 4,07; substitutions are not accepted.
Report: 12,26
